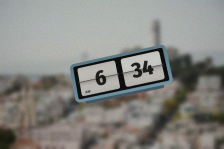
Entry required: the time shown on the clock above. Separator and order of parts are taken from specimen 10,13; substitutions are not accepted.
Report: 6,34
